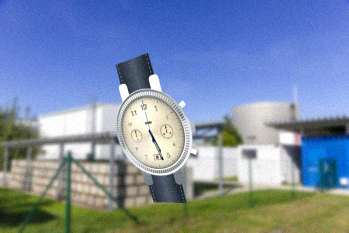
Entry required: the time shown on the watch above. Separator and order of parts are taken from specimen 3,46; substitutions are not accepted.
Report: 5,28
